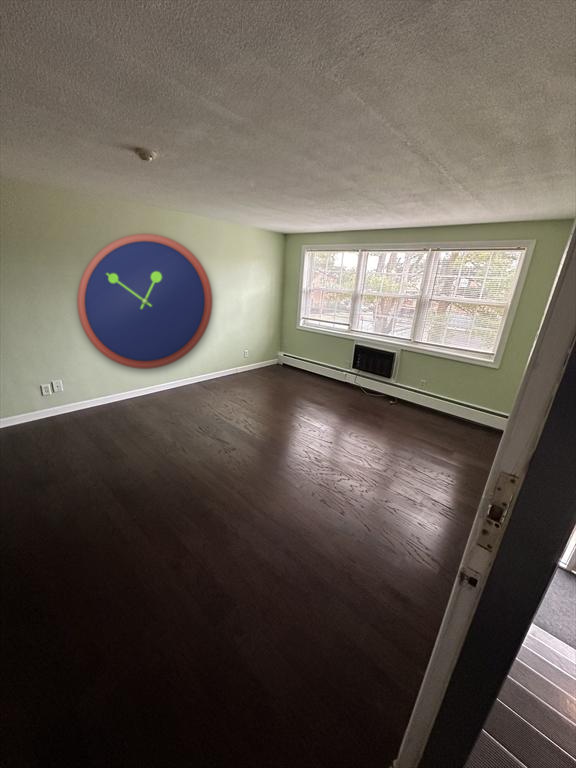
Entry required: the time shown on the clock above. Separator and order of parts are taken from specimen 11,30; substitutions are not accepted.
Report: 12,51
